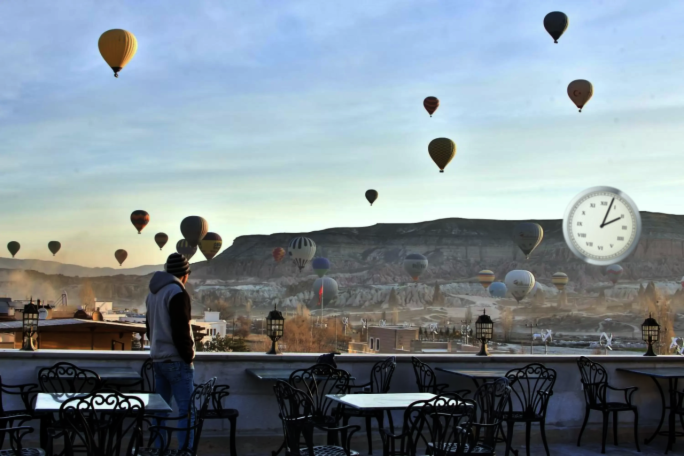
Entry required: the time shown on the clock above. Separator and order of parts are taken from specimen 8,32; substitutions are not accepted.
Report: 2,03
